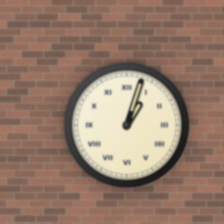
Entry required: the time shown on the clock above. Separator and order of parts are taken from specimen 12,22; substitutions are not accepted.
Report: 1,03
